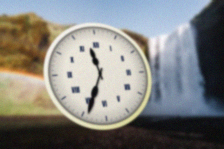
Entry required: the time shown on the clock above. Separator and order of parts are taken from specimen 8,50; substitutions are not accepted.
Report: 11,34
